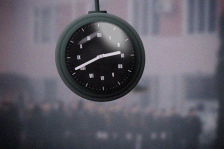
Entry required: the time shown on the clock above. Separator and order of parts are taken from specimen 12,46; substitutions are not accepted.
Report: 2,41
